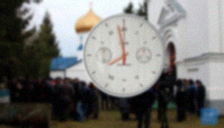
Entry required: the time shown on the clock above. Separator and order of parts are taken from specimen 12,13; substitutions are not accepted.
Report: 7,58
